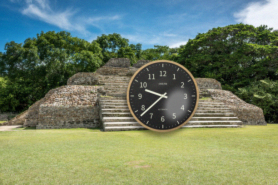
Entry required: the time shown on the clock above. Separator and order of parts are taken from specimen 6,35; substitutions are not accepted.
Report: 9,38
